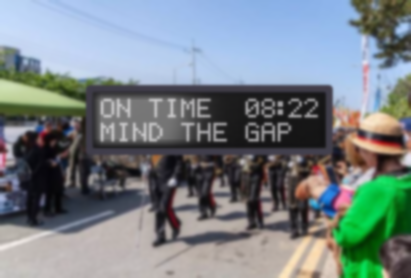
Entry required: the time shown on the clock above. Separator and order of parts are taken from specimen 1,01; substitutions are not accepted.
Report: 8,22
